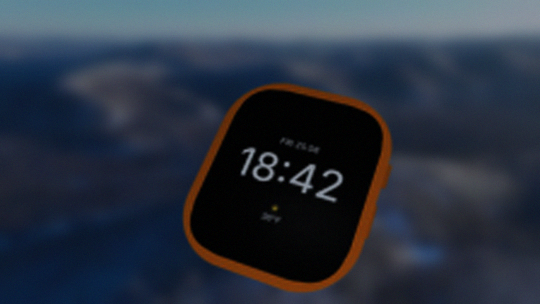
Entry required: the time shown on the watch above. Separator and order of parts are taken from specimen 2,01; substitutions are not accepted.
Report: 18,42
